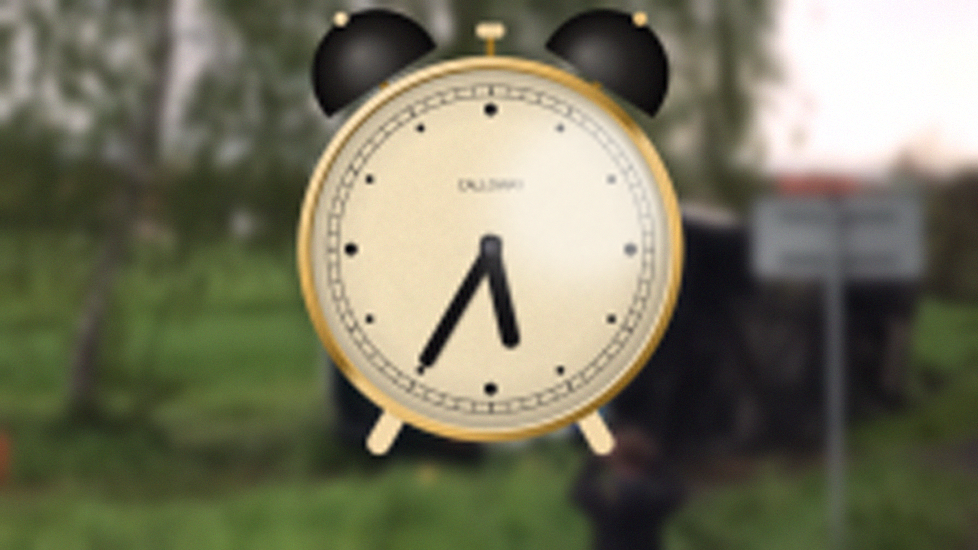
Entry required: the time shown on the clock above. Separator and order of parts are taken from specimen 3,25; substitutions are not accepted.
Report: 5,35
